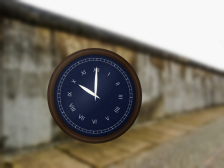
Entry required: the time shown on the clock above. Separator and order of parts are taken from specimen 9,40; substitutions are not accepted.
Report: 10,00
